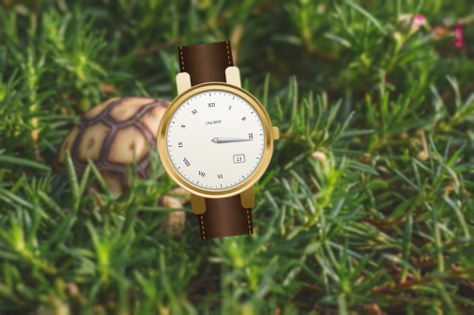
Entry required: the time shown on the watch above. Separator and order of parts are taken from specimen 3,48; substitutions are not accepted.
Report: 3,16
